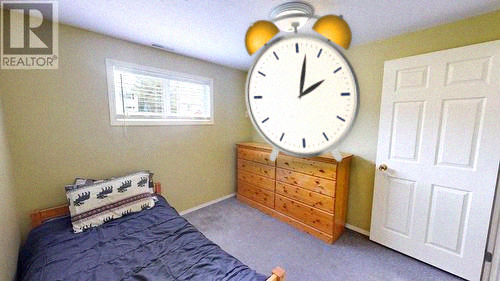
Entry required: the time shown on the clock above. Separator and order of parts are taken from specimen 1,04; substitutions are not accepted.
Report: 2,02
